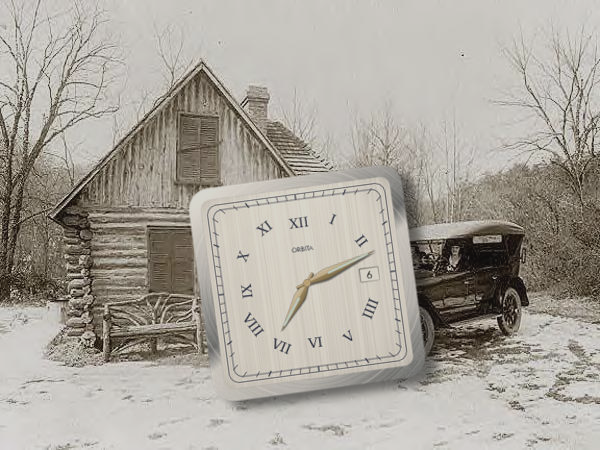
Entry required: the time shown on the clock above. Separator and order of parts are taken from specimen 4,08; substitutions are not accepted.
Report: 7,12
